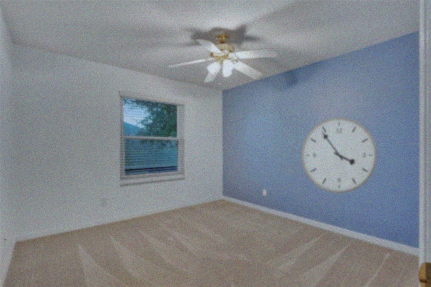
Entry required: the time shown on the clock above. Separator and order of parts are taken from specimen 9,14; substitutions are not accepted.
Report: 3,54
